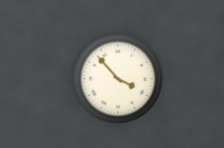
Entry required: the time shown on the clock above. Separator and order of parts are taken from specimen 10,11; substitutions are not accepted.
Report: 3,53
